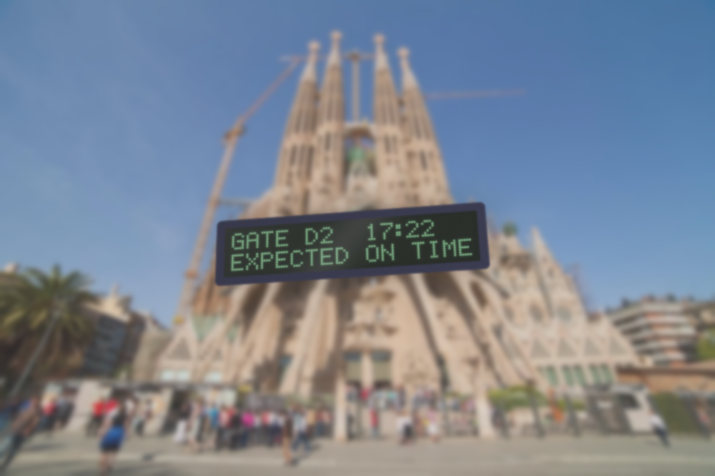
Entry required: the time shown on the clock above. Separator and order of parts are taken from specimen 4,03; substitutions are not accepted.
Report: 17,22
